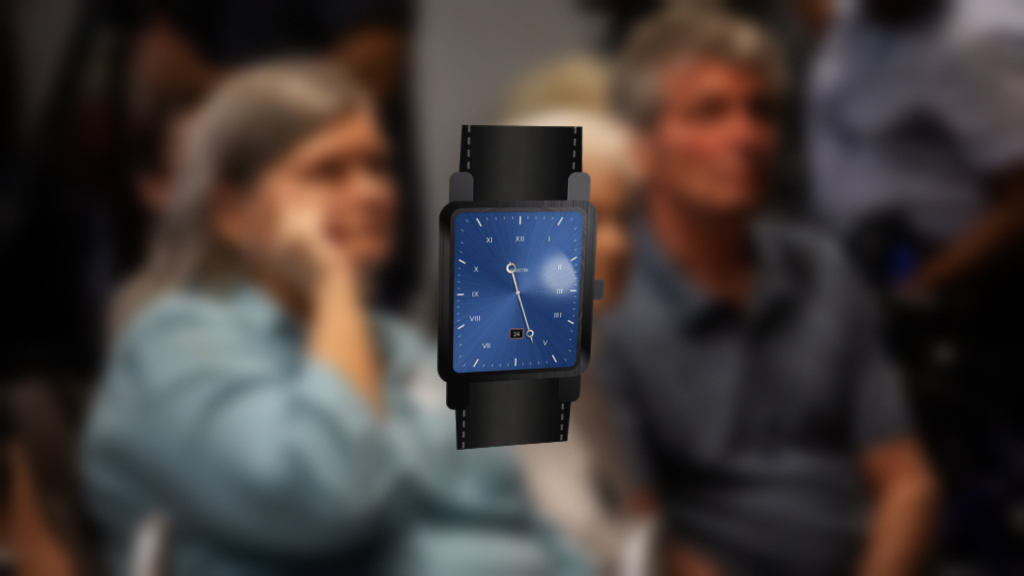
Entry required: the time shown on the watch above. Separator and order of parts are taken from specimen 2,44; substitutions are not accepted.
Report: 11,27
